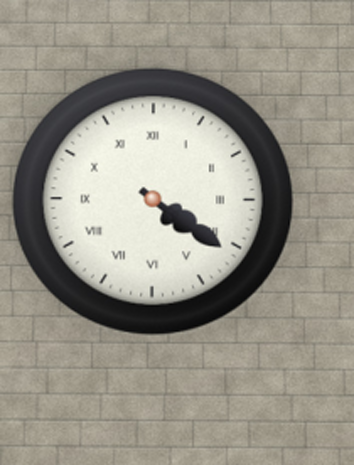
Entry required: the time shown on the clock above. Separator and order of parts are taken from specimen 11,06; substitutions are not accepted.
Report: 4,21
